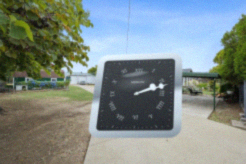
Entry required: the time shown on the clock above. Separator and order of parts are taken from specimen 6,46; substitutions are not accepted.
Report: 2,12
